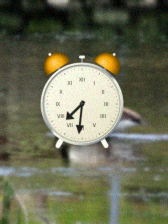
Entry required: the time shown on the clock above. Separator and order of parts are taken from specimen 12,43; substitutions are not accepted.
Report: 7,31
